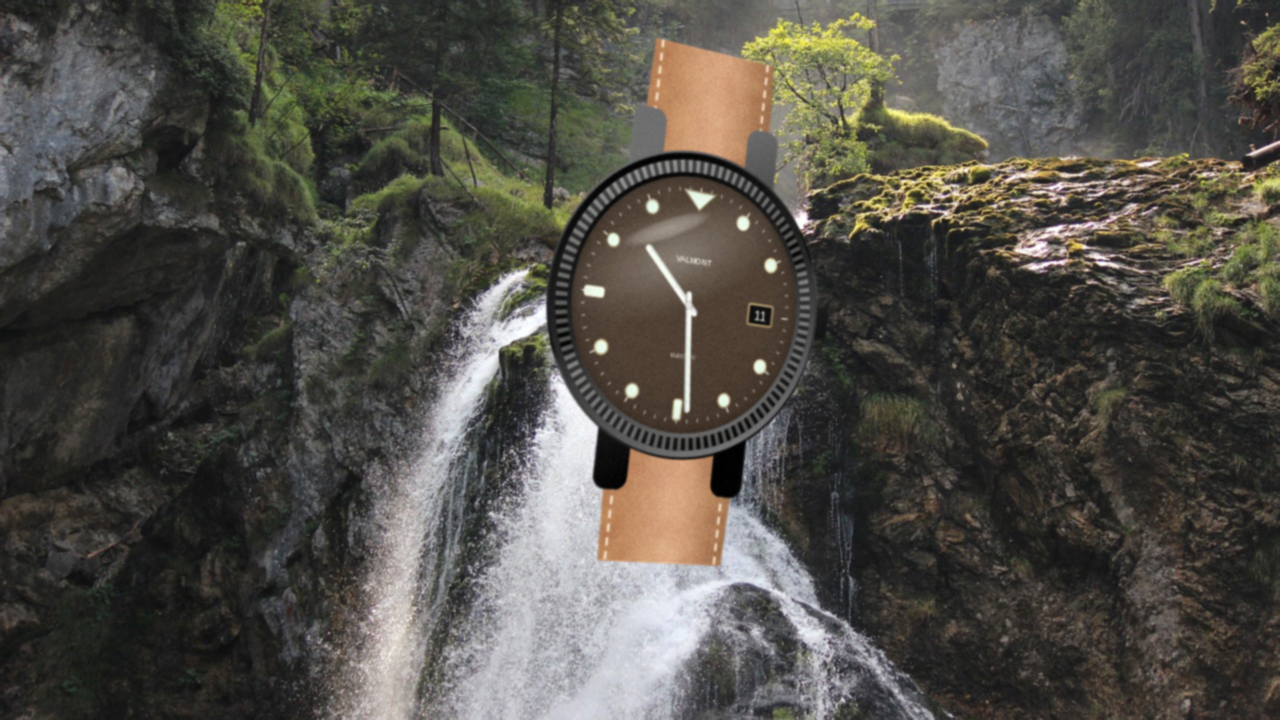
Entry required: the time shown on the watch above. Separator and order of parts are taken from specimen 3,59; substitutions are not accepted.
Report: 10,29
